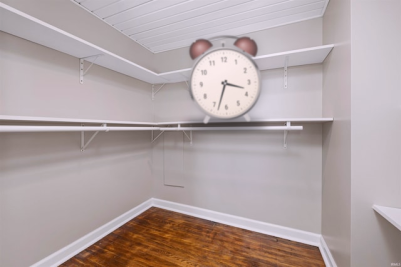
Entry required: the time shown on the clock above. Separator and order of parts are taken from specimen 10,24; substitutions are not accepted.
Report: 3,33
